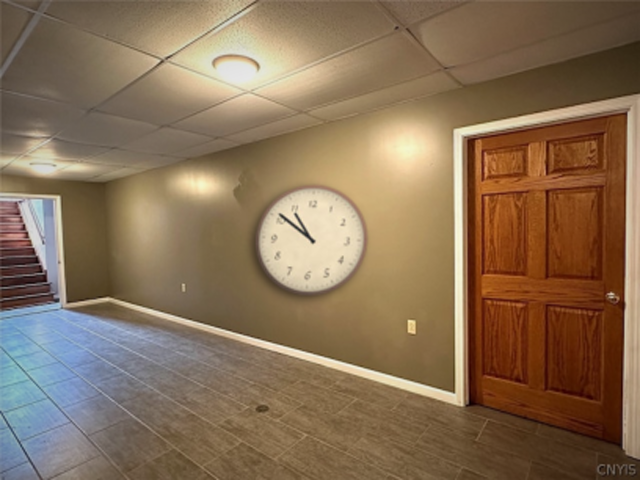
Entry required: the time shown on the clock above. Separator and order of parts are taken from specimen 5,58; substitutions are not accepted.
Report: 10,51
